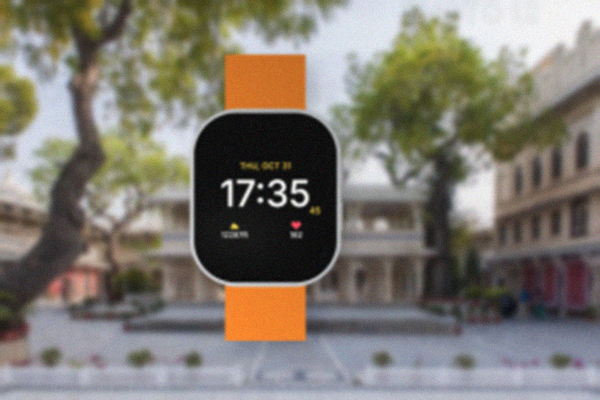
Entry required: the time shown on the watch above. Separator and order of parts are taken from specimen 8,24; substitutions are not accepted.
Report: 17,35
